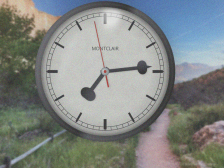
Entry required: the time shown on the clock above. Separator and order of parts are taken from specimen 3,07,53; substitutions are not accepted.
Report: 7,13,58
